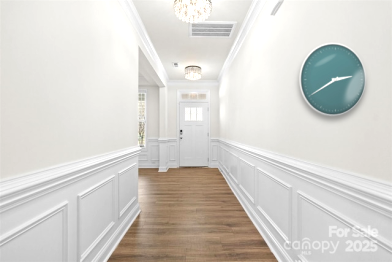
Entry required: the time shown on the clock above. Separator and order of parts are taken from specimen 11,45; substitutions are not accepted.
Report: 2,40
